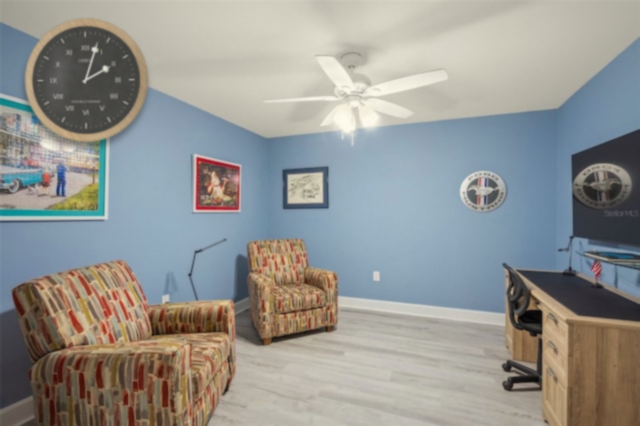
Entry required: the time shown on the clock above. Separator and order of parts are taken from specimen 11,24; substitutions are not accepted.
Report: 2,03
